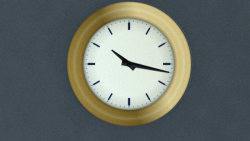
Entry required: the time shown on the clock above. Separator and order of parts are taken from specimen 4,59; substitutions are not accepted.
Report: 10,17
